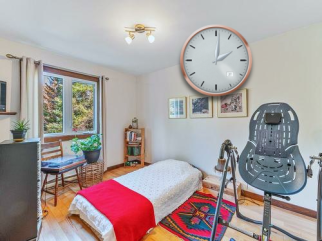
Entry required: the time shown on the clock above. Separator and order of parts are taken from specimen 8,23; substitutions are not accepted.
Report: 2,01
